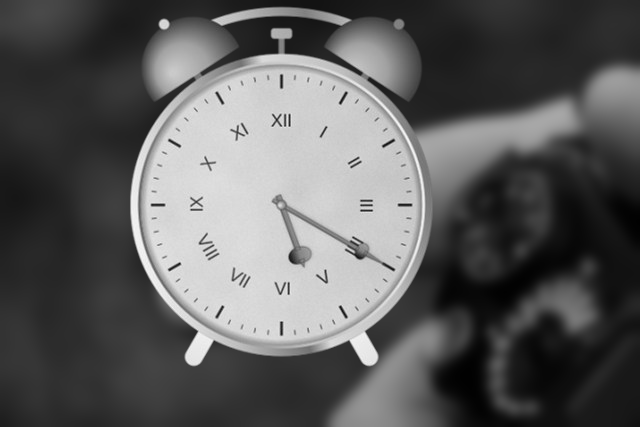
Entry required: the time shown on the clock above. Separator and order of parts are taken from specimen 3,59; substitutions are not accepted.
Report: 5,20
